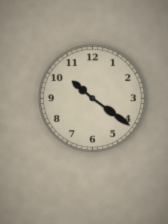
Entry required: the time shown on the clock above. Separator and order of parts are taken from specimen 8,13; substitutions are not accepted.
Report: 10,21
